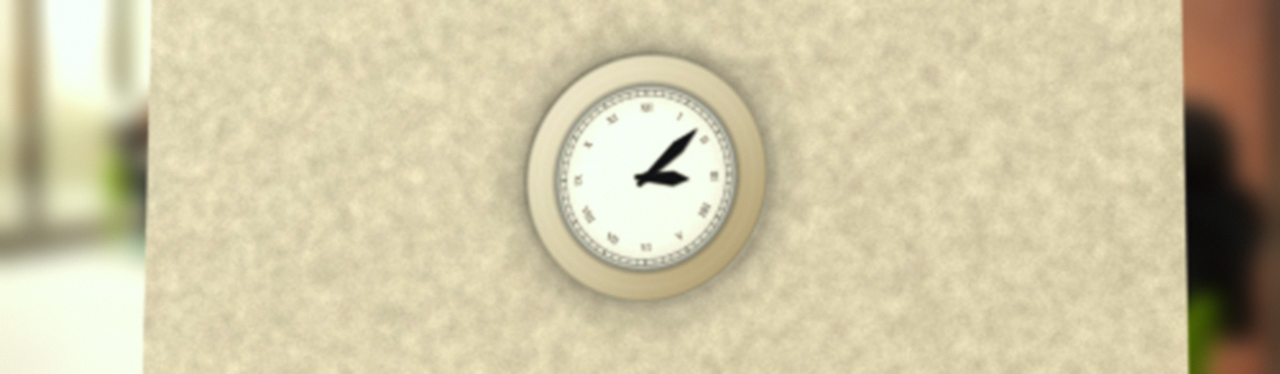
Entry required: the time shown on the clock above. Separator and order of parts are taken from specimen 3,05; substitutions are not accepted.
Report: 3,08
